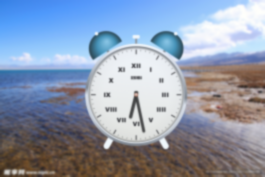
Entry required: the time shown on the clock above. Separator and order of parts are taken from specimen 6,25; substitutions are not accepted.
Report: 6,28
